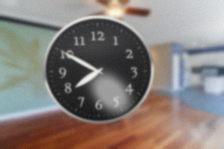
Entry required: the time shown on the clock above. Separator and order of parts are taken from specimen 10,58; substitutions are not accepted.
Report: 7,50
